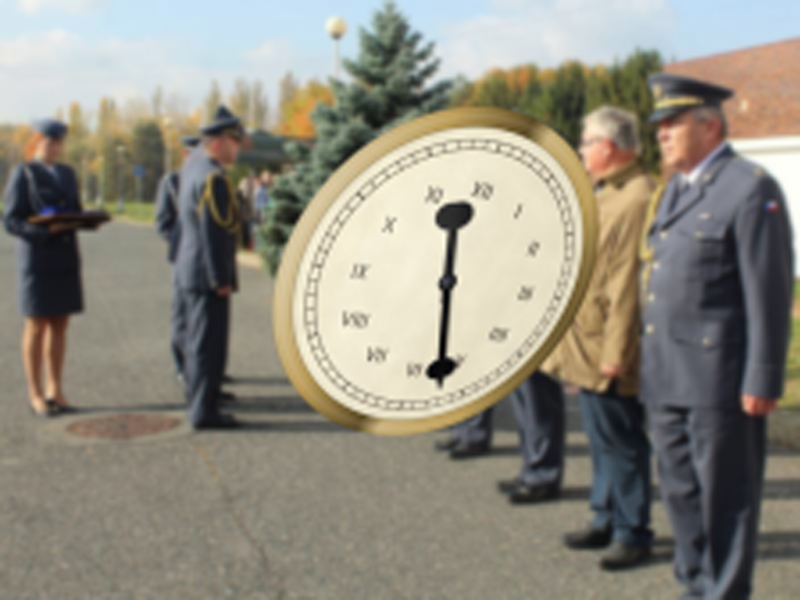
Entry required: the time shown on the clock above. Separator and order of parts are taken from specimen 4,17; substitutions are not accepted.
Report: 11,27
